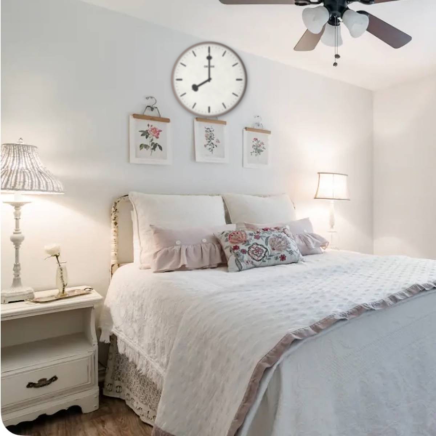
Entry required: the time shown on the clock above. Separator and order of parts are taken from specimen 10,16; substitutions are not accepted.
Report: 8,00
